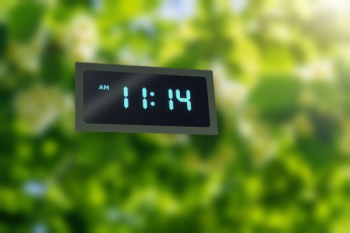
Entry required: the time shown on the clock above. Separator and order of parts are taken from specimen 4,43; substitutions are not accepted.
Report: 11,14
